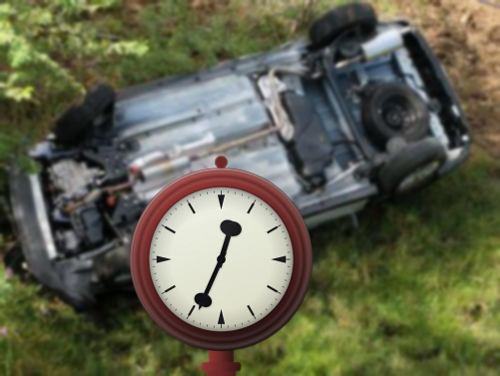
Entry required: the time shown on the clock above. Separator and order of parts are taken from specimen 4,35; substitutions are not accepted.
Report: 12,34
